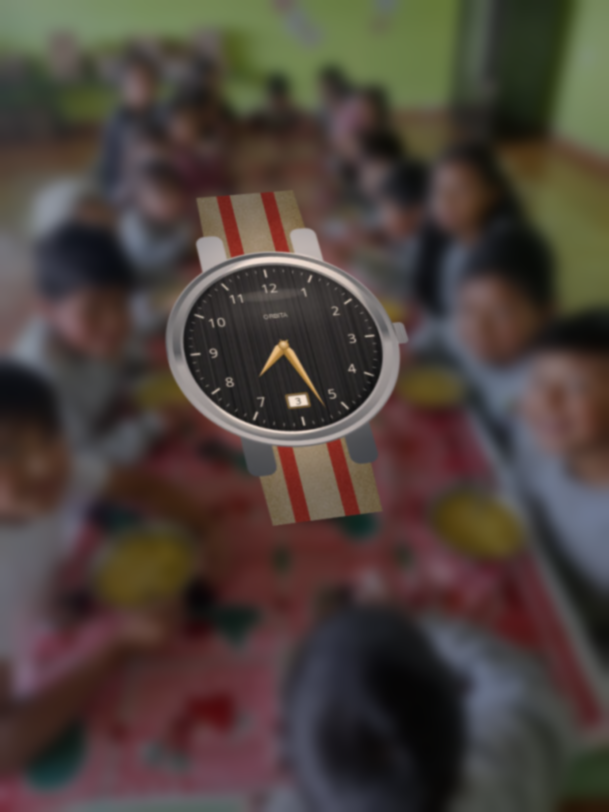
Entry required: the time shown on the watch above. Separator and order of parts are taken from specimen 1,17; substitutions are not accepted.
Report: 7,27
